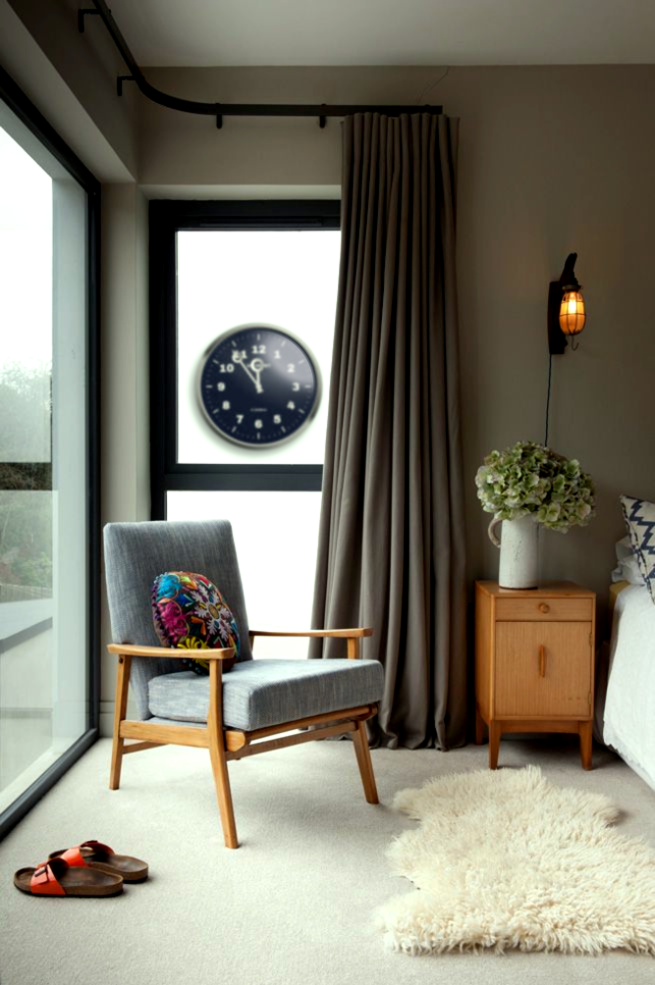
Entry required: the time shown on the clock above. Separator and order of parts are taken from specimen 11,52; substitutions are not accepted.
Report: 11,54
